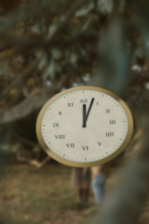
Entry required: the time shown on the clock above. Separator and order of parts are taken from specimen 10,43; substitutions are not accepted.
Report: 12,03
